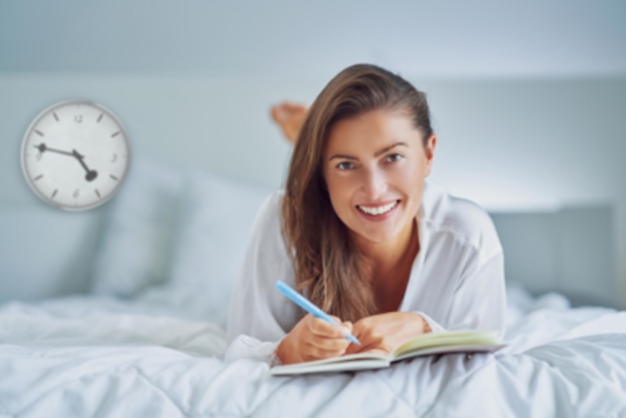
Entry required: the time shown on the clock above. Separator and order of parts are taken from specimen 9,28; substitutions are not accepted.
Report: 4,47
